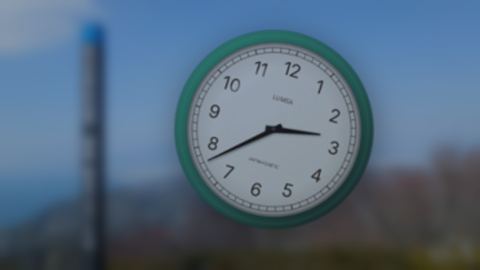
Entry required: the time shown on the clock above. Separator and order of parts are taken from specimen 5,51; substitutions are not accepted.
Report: 2,38
